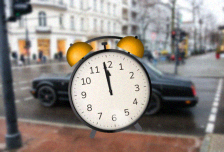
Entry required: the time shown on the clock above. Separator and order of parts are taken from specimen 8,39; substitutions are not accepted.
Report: 11,59
